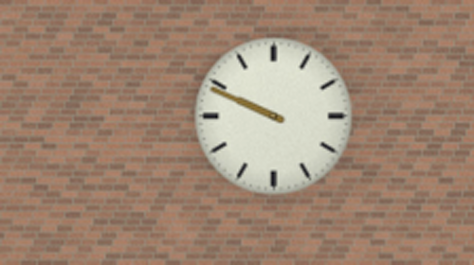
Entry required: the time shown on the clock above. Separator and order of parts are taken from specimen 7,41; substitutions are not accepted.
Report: 9,49
